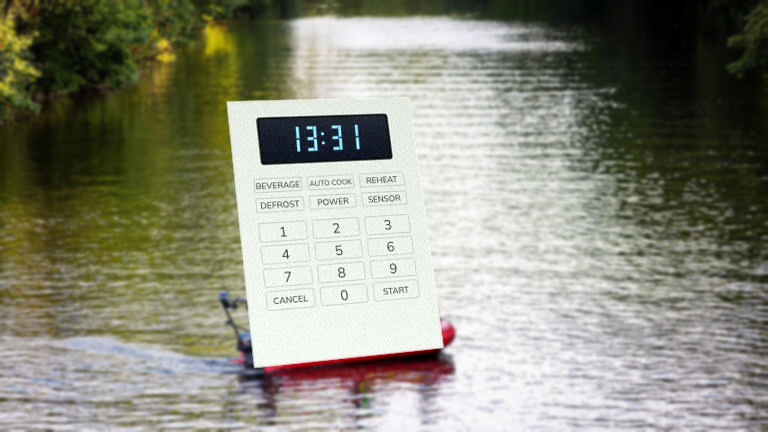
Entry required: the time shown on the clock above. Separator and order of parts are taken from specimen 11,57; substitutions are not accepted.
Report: 13,31
